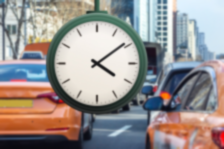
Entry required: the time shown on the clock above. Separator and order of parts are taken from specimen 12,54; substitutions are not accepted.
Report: 4,09
